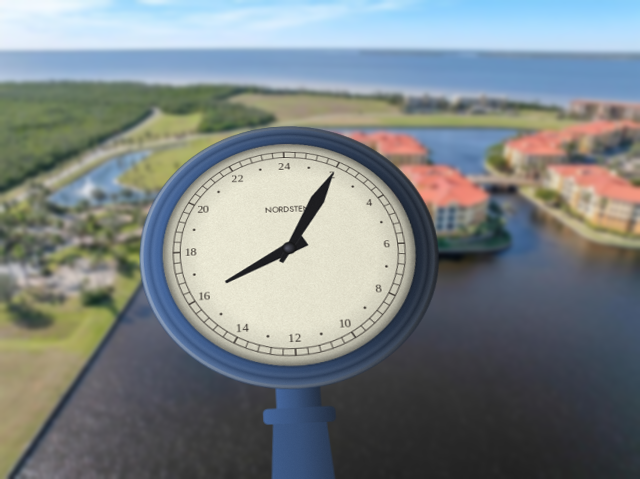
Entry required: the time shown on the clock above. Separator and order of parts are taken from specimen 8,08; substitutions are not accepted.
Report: 16,05
